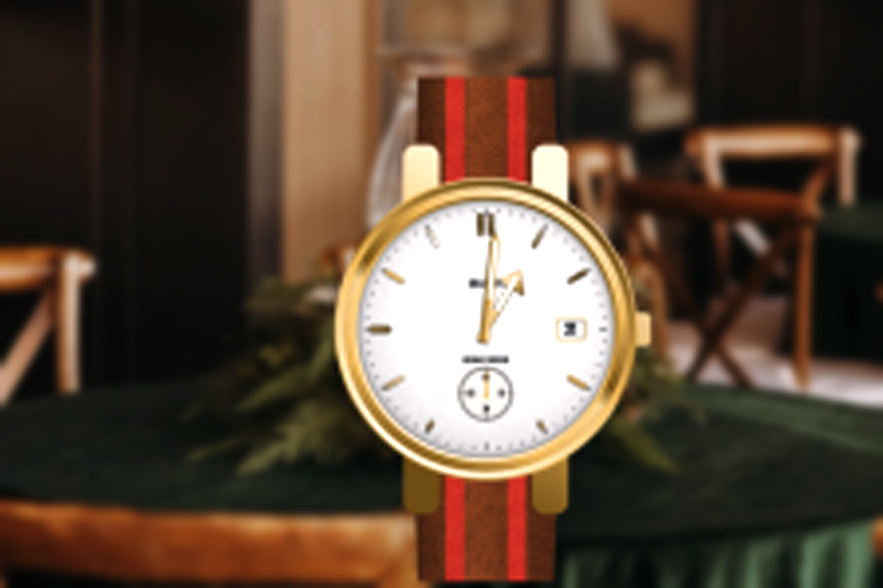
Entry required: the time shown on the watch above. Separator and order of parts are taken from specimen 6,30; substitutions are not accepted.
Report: 1,01
